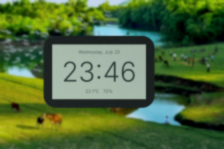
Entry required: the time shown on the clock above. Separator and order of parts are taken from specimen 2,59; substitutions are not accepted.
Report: 23,46
